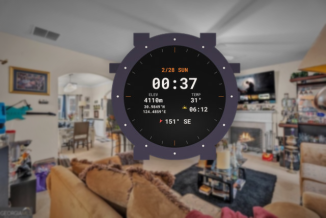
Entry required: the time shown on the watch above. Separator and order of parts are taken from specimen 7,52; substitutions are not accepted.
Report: 0,37
